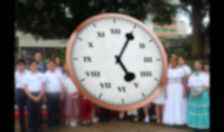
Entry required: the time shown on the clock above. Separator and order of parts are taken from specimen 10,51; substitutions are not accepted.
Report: 5,05
